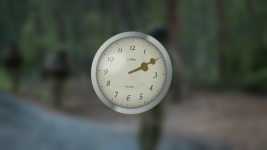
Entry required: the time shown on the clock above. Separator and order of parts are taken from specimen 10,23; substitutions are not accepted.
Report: 2,10
